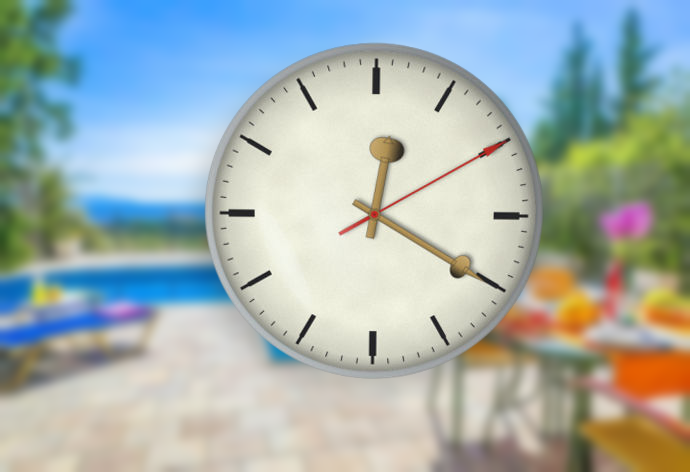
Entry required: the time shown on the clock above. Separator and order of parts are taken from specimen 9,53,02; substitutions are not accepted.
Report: 12,20,10
